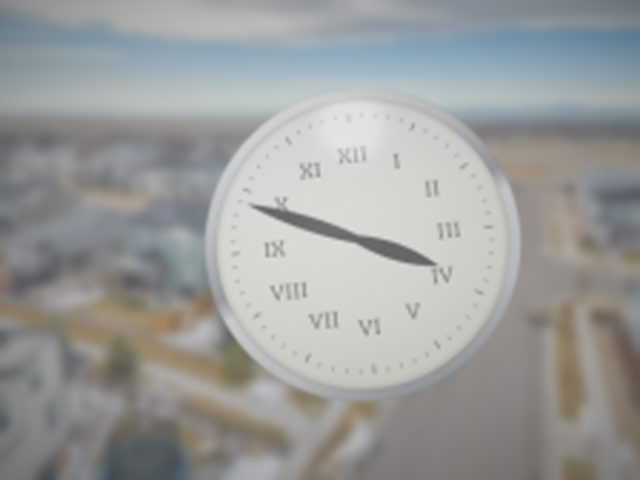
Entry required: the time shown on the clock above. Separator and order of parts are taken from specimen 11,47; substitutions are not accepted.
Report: 3,49
